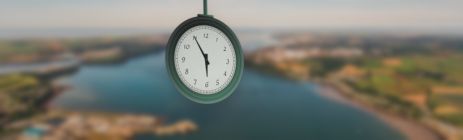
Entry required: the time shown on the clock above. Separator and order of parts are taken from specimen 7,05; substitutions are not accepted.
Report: 5,55
